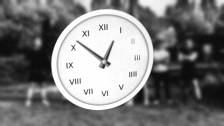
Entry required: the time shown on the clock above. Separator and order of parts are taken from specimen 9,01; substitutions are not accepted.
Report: 12,52
